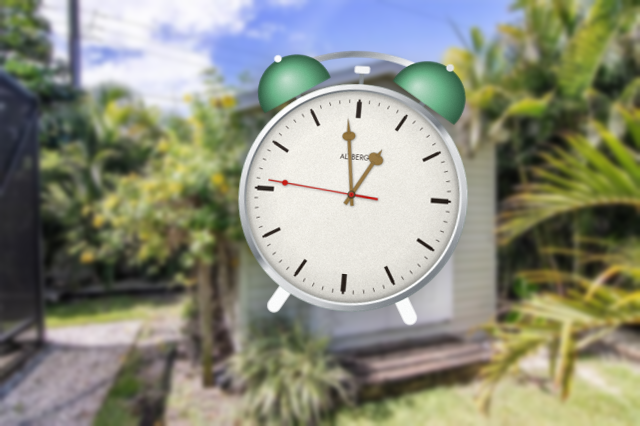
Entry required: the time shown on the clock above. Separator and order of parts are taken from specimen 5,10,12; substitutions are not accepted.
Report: 12,58,46
